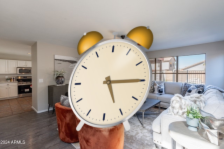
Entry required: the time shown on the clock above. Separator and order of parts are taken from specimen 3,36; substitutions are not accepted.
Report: 5,15
